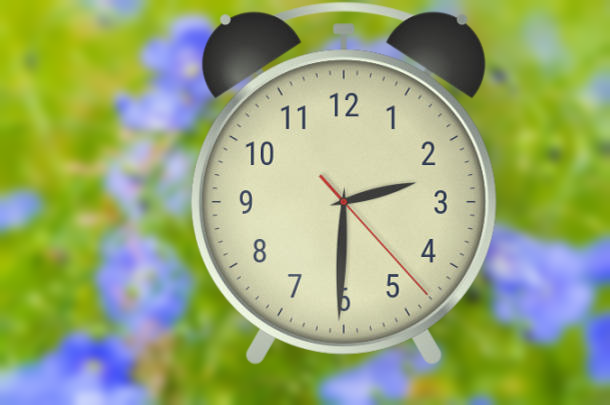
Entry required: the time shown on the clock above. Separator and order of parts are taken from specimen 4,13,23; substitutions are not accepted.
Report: 2,30,23
